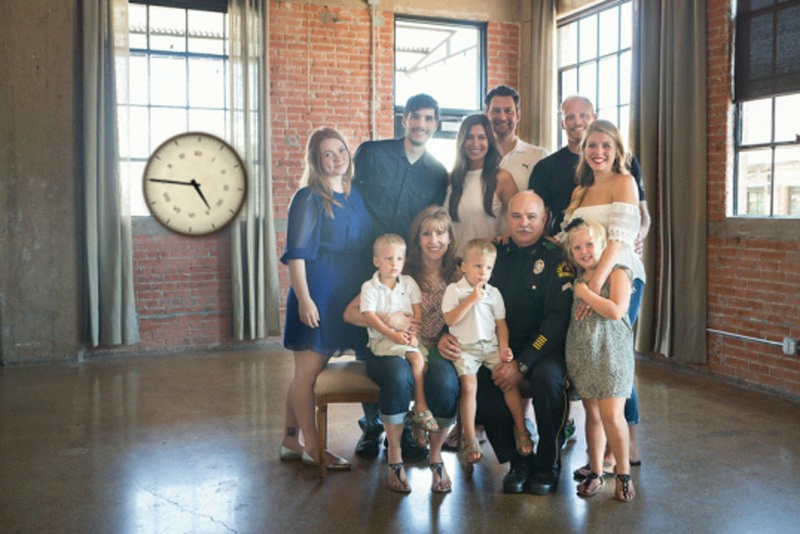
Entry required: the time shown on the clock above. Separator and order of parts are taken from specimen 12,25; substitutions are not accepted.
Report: 4,45
